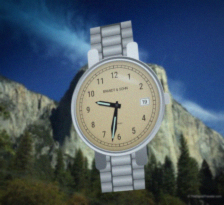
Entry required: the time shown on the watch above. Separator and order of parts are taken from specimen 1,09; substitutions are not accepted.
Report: 9,32
